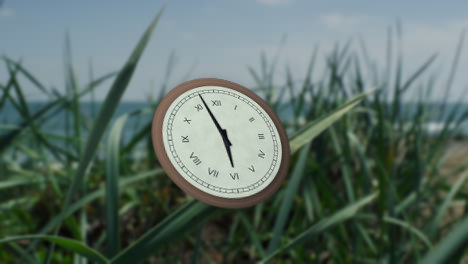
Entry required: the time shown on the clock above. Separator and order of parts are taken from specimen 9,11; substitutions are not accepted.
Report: 5,57
